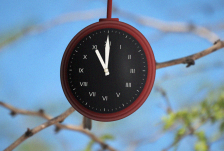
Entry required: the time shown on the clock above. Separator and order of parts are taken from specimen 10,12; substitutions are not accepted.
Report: 11,00
